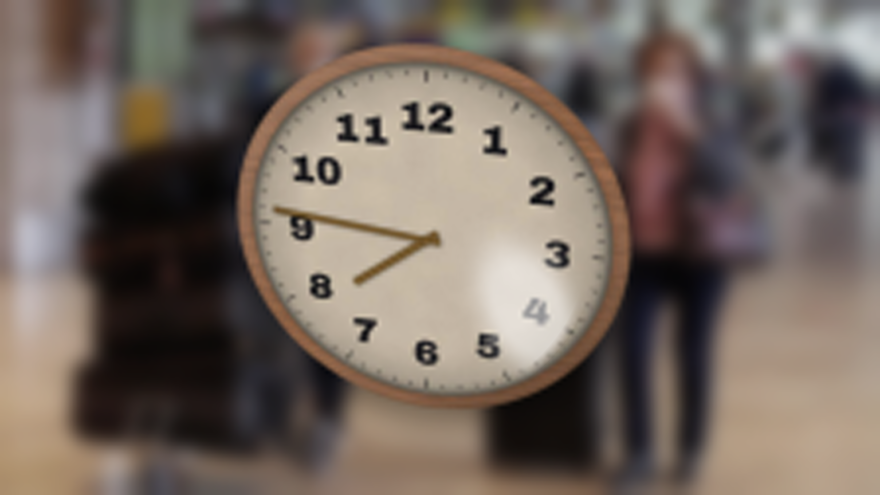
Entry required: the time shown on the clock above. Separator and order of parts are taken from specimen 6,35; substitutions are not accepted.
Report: 7,46
